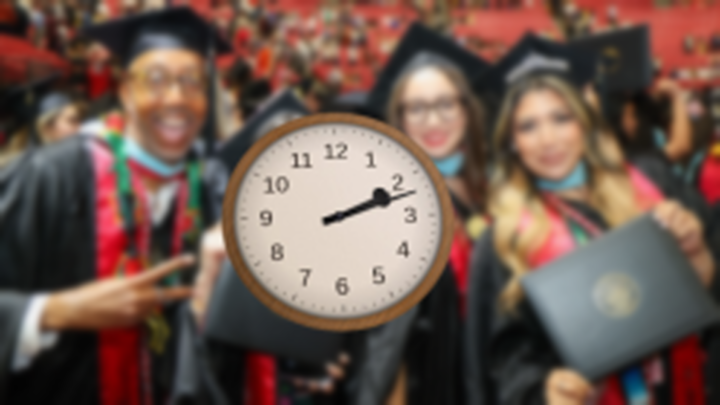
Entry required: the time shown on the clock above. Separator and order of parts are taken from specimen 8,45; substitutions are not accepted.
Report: 2,12
